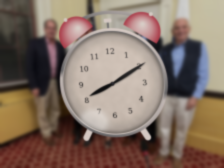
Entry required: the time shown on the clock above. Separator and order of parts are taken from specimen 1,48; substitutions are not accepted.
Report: 8,10
